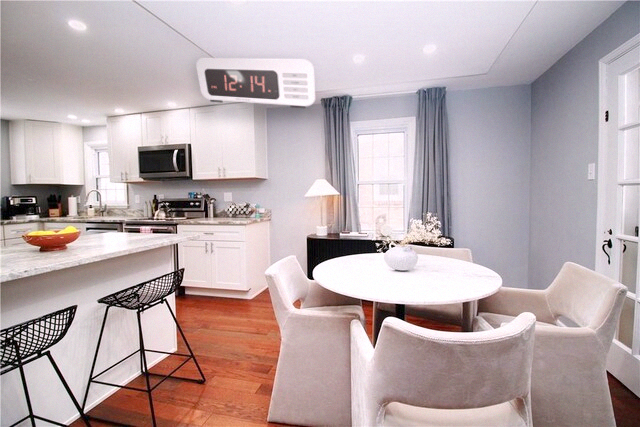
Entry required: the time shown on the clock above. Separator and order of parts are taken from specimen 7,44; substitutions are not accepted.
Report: 12,14
